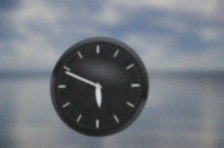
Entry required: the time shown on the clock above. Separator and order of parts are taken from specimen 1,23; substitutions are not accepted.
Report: 5,49
